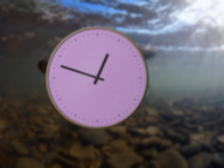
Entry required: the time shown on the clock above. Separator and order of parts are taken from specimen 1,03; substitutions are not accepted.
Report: 12,48
